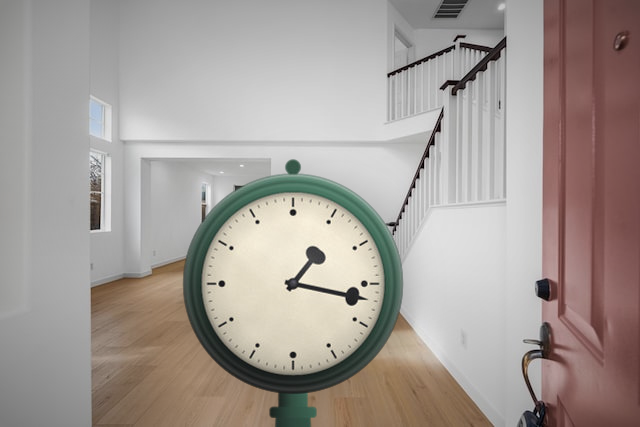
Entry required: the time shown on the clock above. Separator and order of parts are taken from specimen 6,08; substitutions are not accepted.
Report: 1,17
